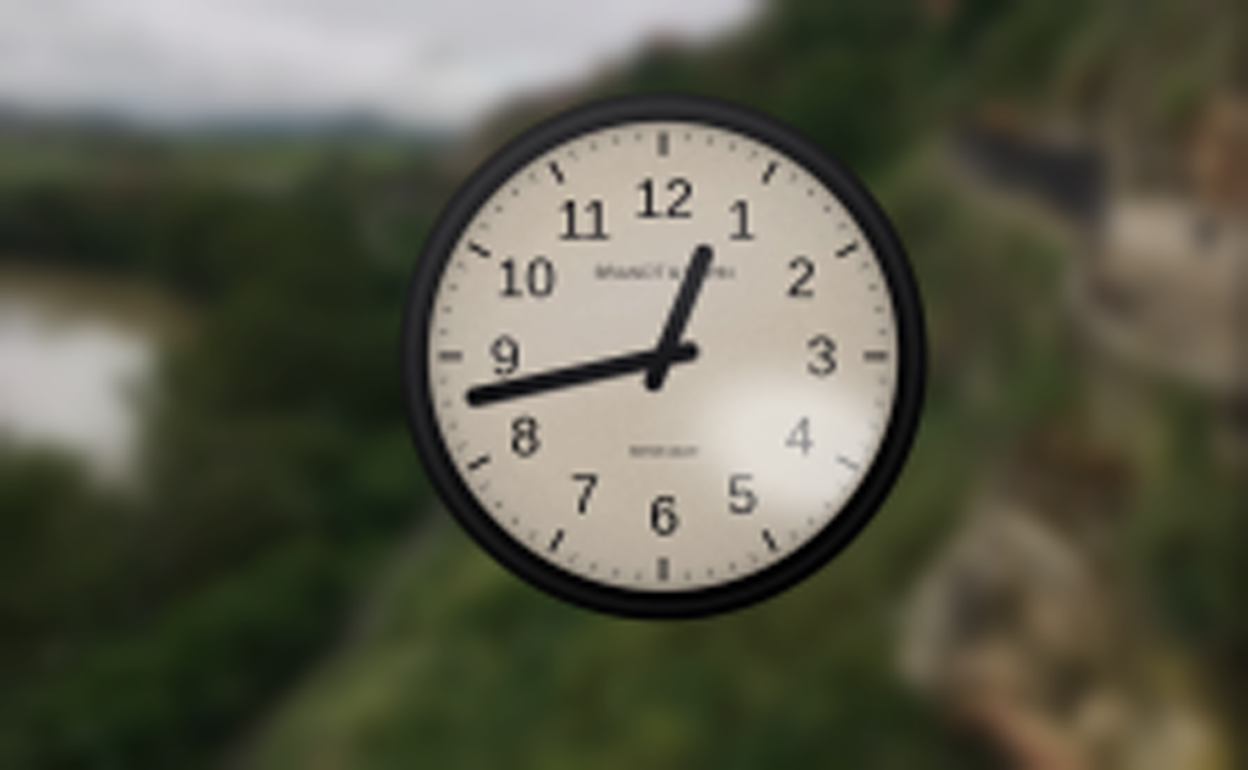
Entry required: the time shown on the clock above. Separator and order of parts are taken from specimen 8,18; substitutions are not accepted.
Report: 12,43
